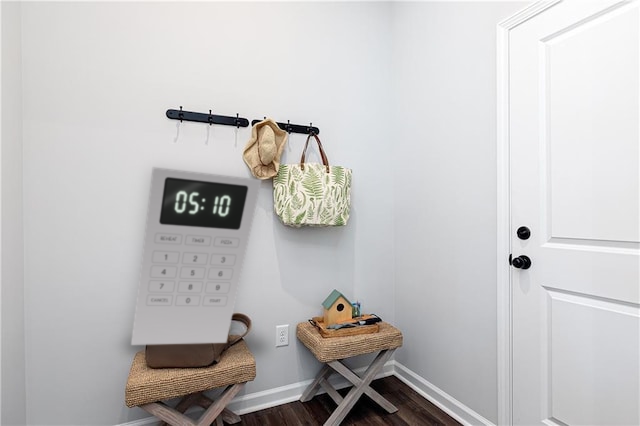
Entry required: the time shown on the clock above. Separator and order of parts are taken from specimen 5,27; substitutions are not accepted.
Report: 5,10
